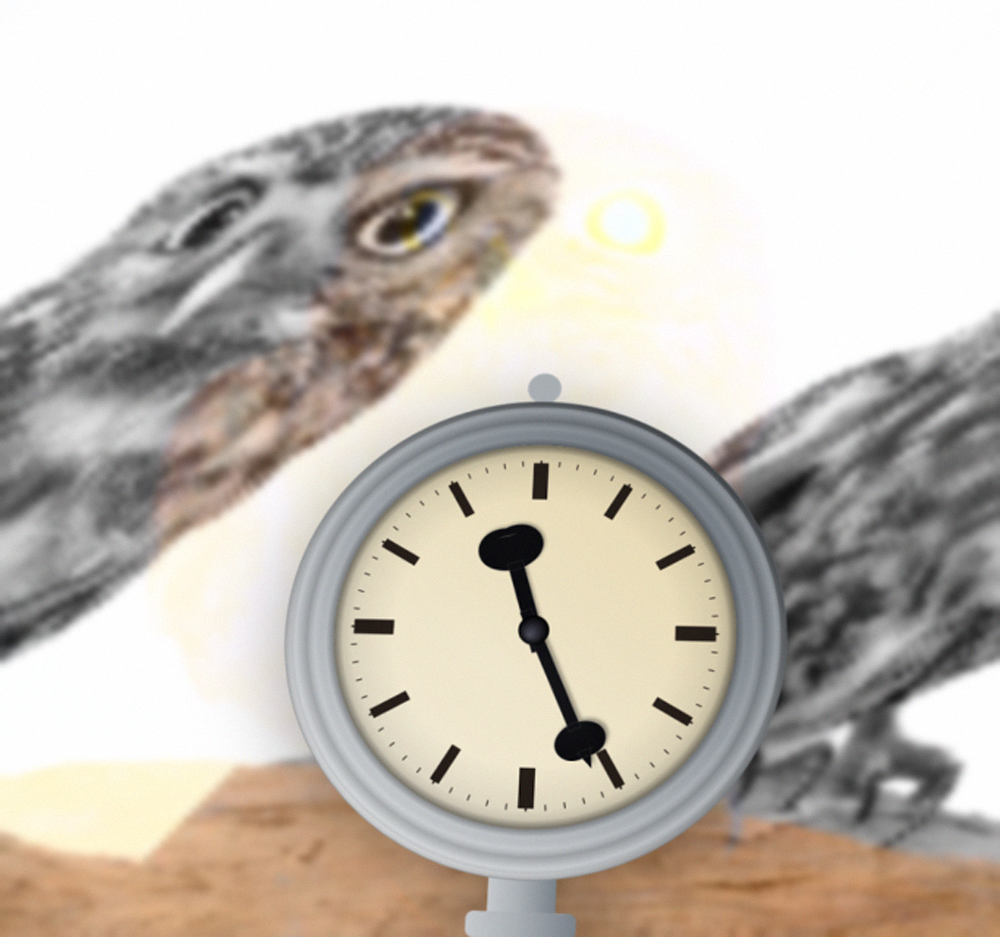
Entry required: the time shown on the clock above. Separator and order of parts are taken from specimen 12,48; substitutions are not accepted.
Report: 11,26
